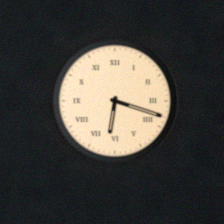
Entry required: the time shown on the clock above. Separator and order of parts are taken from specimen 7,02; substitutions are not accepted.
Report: 6,18
